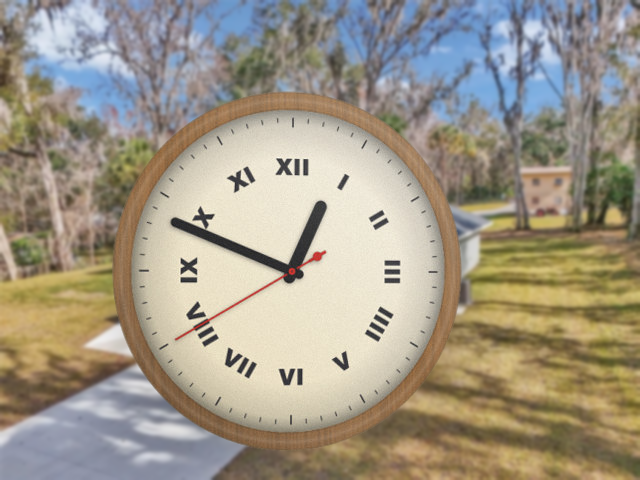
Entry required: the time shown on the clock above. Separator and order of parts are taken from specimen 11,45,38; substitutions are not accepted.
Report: 12,48,40
